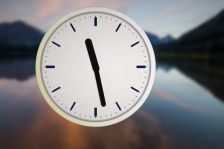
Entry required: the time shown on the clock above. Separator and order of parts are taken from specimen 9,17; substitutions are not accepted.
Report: 11,28
